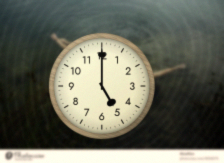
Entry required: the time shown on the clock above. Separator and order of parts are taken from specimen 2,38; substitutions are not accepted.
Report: 5,00
